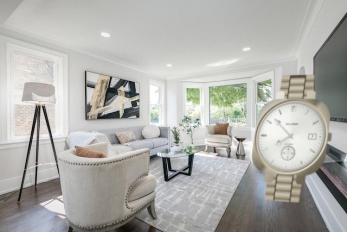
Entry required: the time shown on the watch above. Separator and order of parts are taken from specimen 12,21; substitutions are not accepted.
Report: 7,52
